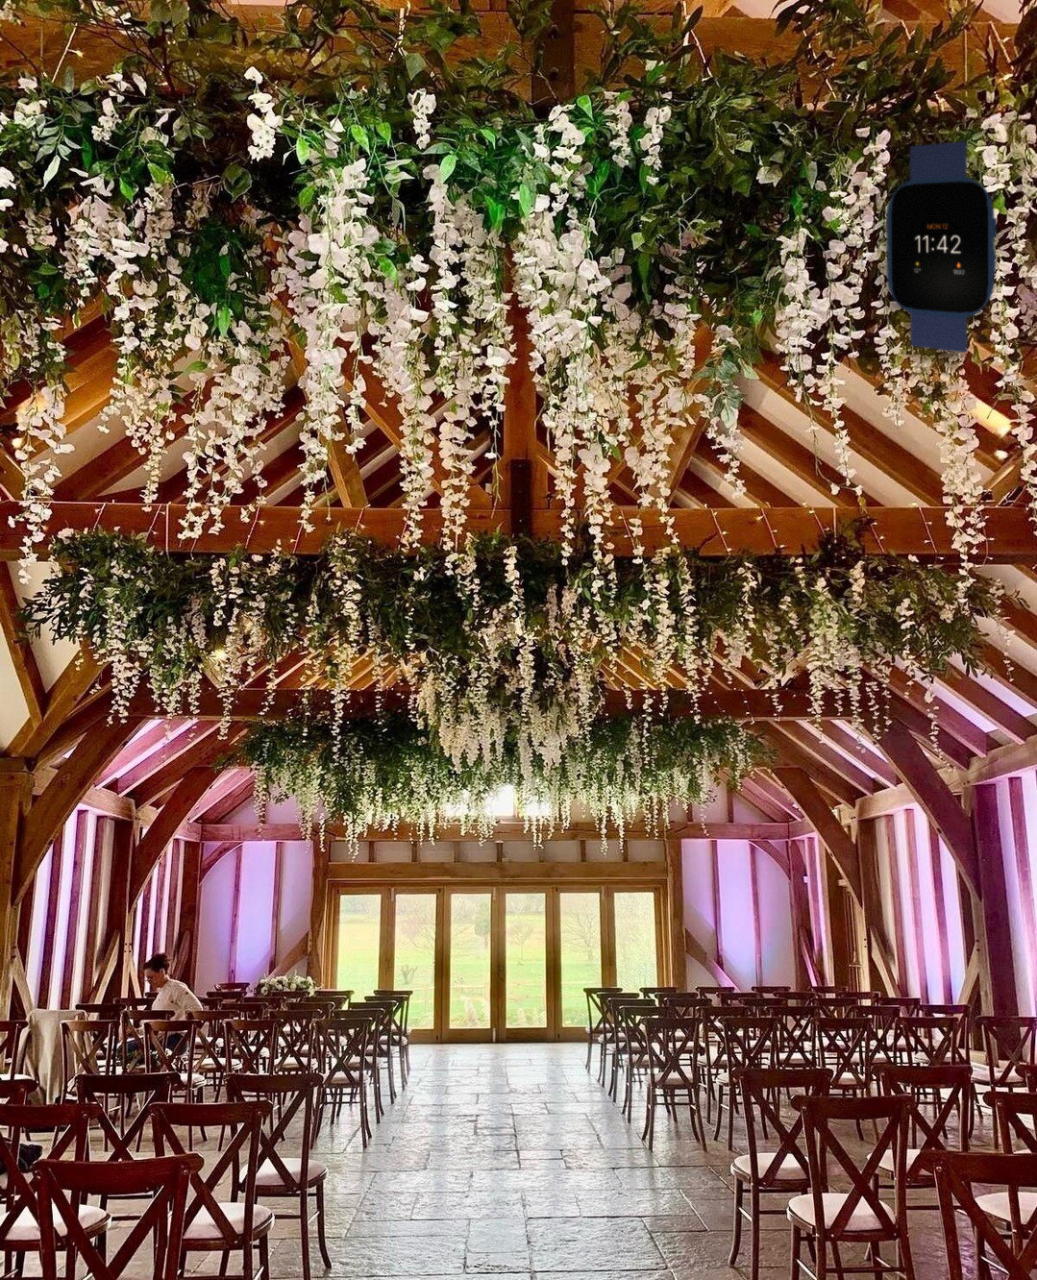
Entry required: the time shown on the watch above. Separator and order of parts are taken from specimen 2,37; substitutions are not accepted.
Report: 11,42
